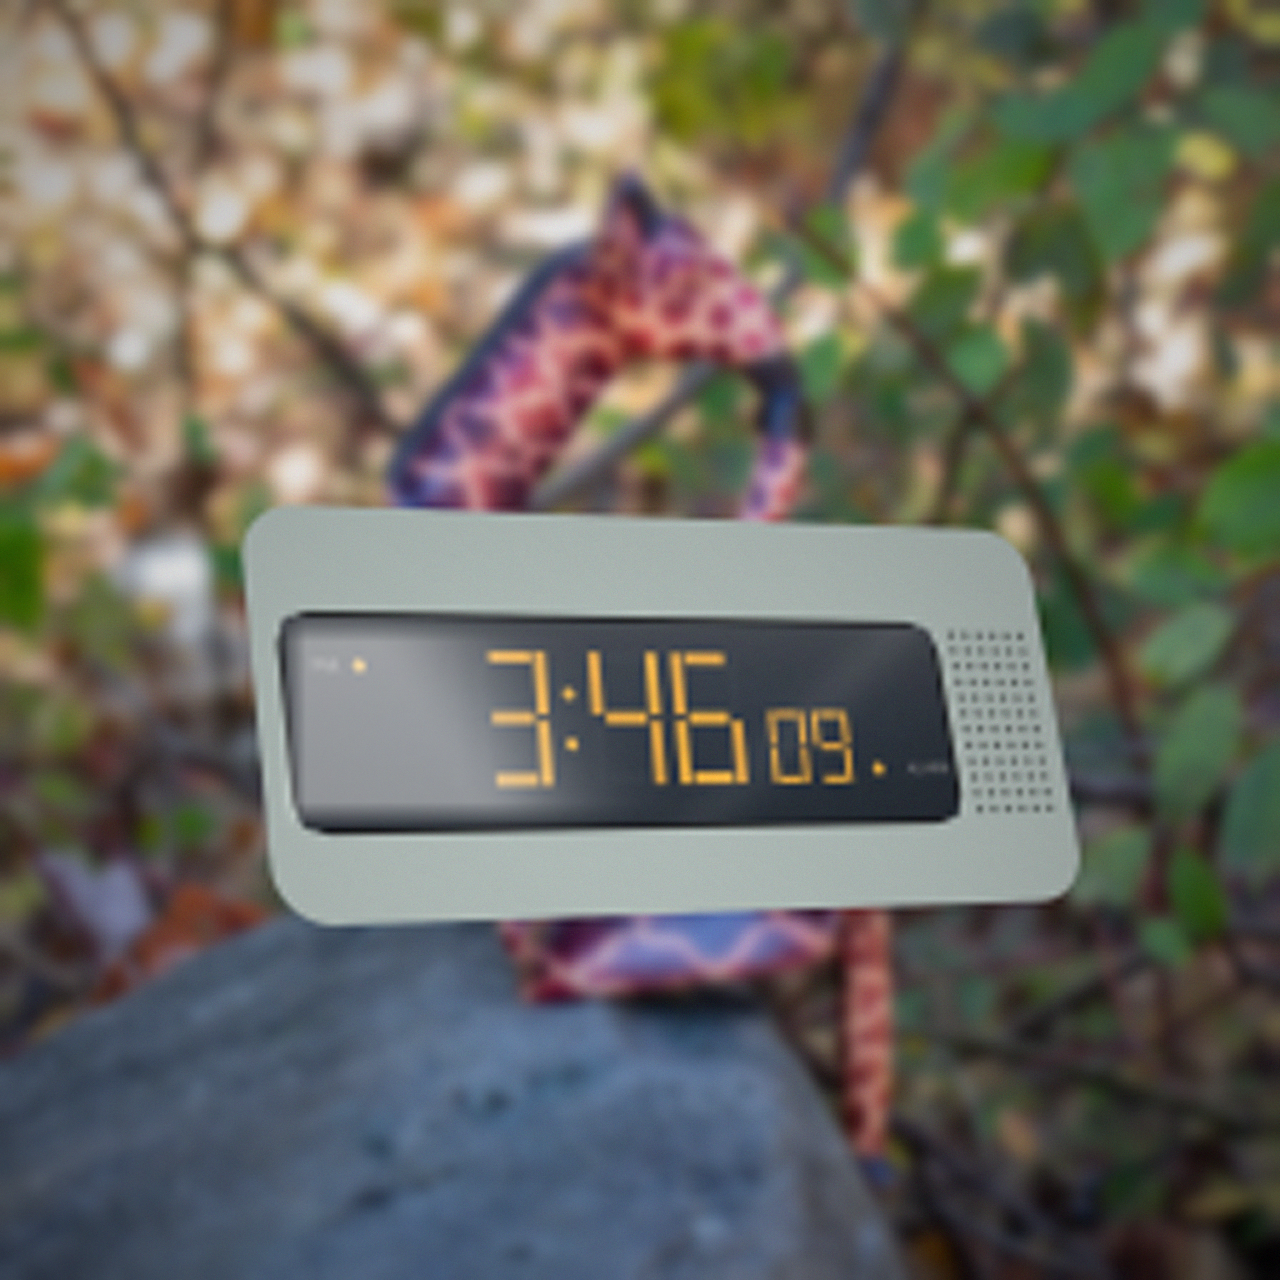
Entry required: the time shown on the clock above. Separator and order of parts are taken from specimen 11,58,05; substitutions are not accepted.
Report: 3,46,09
